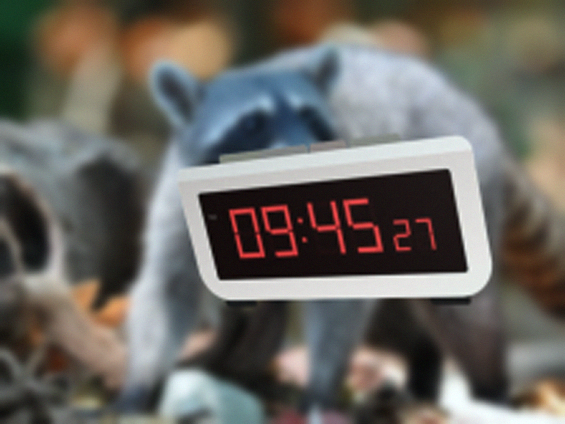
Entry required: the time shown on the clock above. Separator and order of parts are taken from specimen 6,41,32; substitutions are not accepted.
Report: 9,45,27
